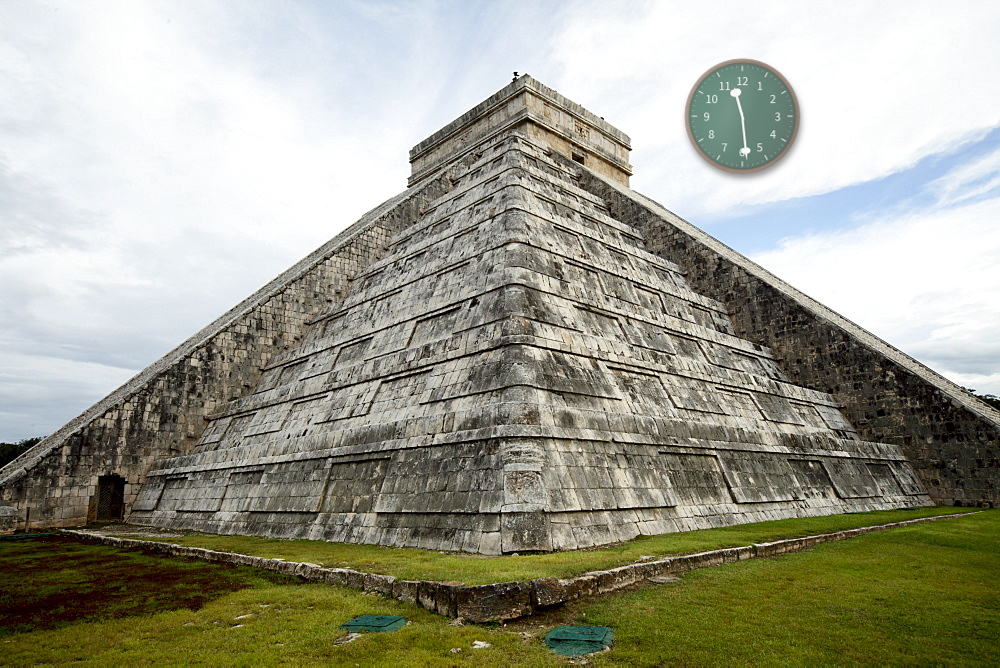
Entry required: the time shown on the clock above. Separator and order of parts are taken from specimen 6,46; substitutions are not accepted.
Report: 11,29
